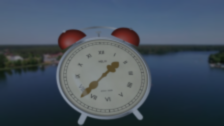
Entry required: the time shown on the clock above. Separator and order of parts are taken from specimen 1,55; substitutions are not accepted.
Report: 1,38
